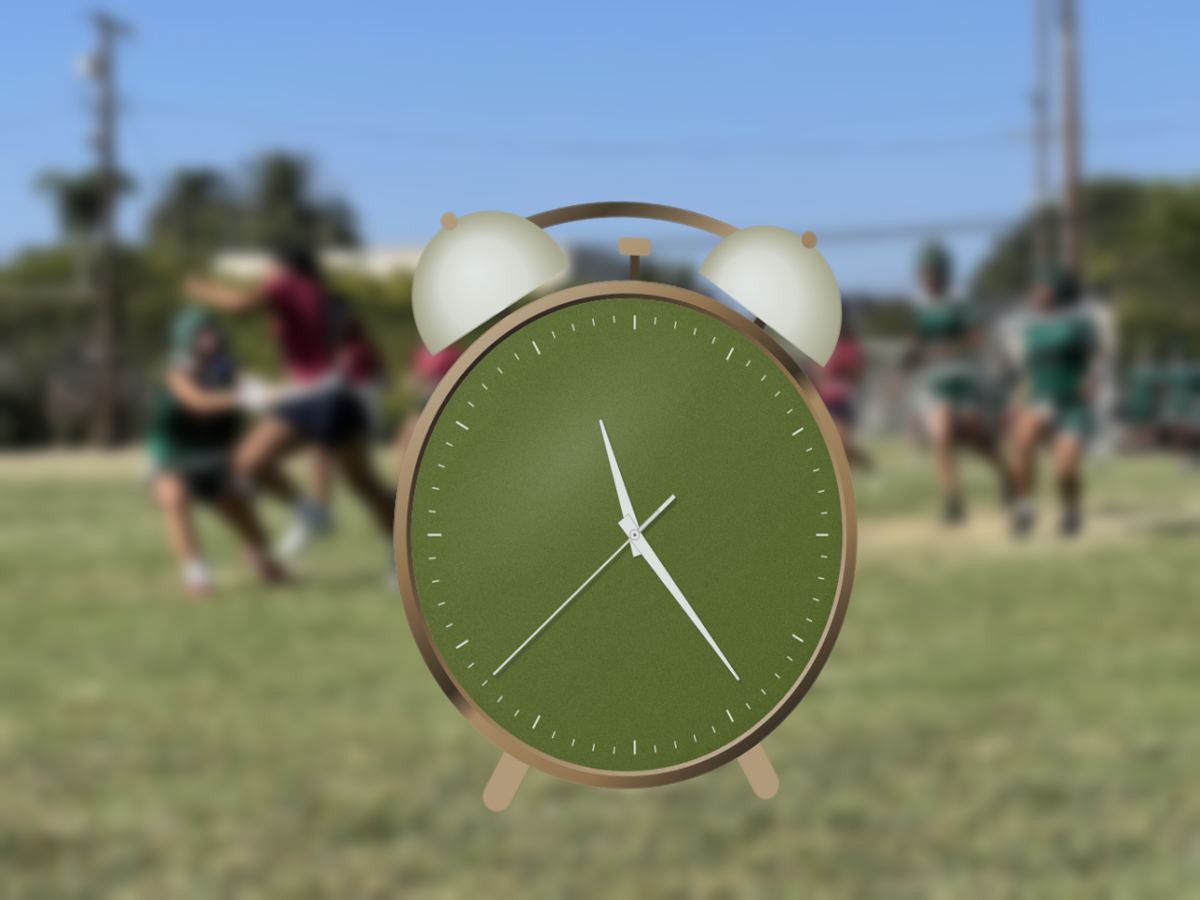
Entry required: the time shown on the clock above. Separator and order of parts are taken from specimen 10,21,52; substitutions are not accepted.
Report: 11,23,38
